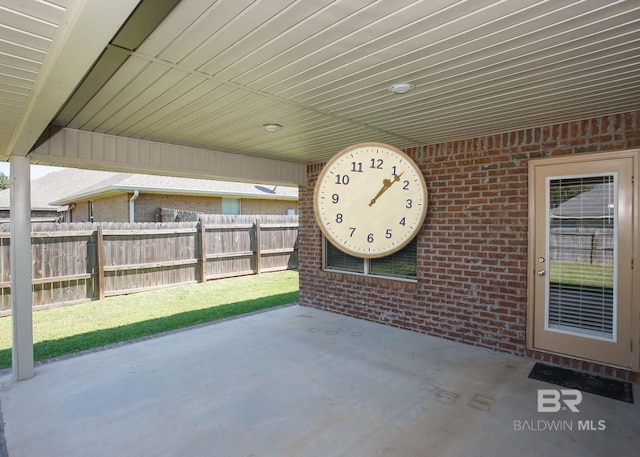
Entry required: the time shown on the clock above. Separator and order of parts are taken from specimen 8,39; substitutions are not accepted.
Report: 1,07
